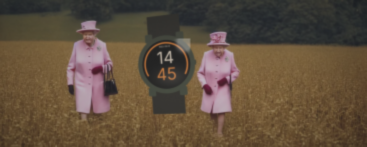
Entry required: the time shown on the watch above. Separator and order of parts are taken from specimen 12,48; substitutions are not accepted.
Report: 14,45
